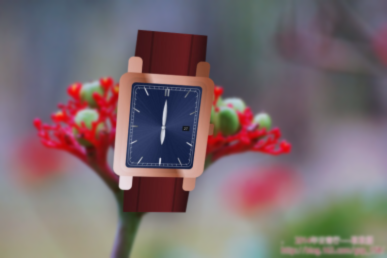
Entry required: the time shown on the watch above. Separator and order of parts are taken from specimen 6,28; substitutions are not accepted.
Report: 6,00
